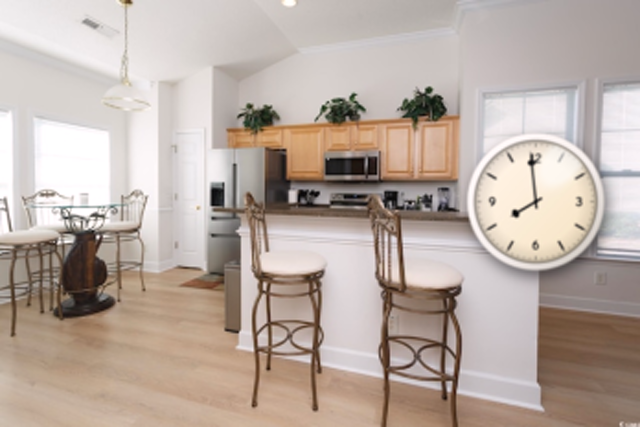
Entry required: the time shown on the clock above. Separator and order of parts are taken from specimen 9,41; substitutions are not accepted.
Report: 7,59
